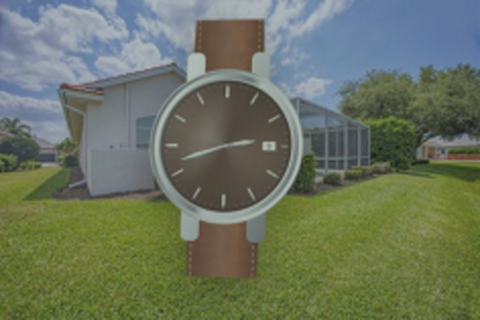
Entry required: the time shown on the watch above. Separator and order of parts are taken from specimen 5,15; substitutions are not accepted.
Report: 2,42
